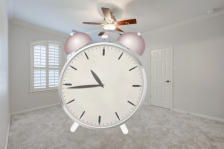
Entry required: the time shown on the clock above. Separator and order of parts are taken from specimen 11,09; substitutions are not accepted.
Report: 10,44
